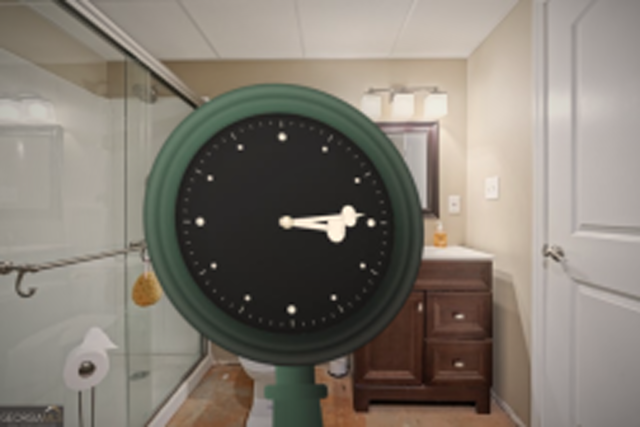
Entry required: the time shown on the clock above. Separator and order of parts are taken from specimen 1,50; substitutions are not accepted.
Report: 3,14
